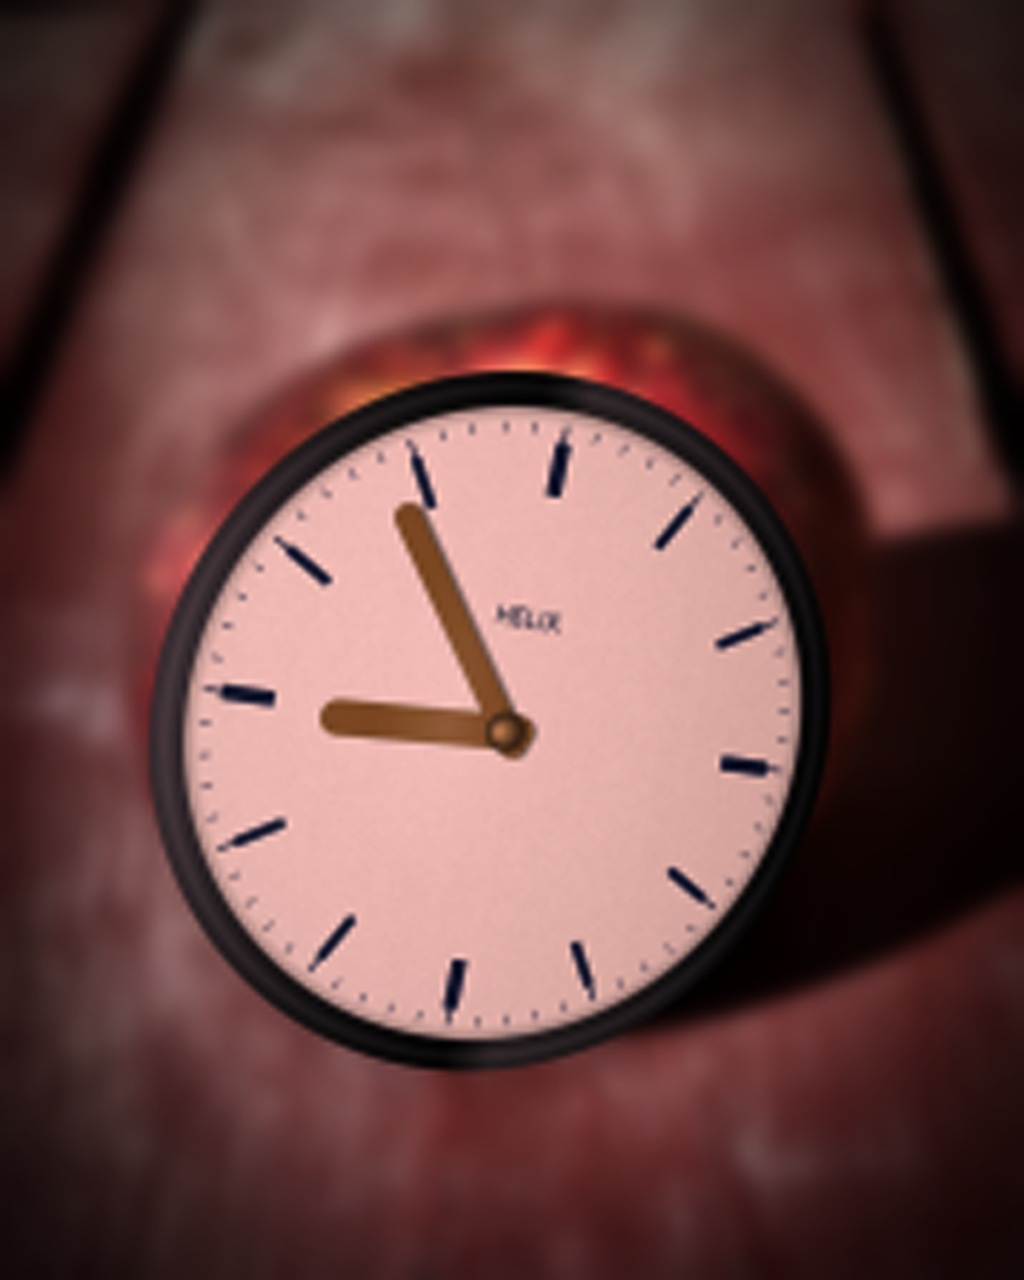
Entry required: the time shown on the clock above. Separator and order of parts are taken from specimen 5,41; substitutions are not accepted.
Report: 8,54
